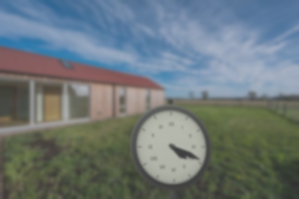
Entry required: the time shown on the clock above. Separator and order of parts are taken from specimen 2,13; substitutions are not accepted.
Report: 4,19
